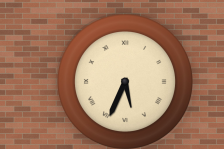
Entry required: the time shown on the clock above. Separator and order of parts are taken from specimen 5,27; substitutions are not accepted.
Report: 5,34
